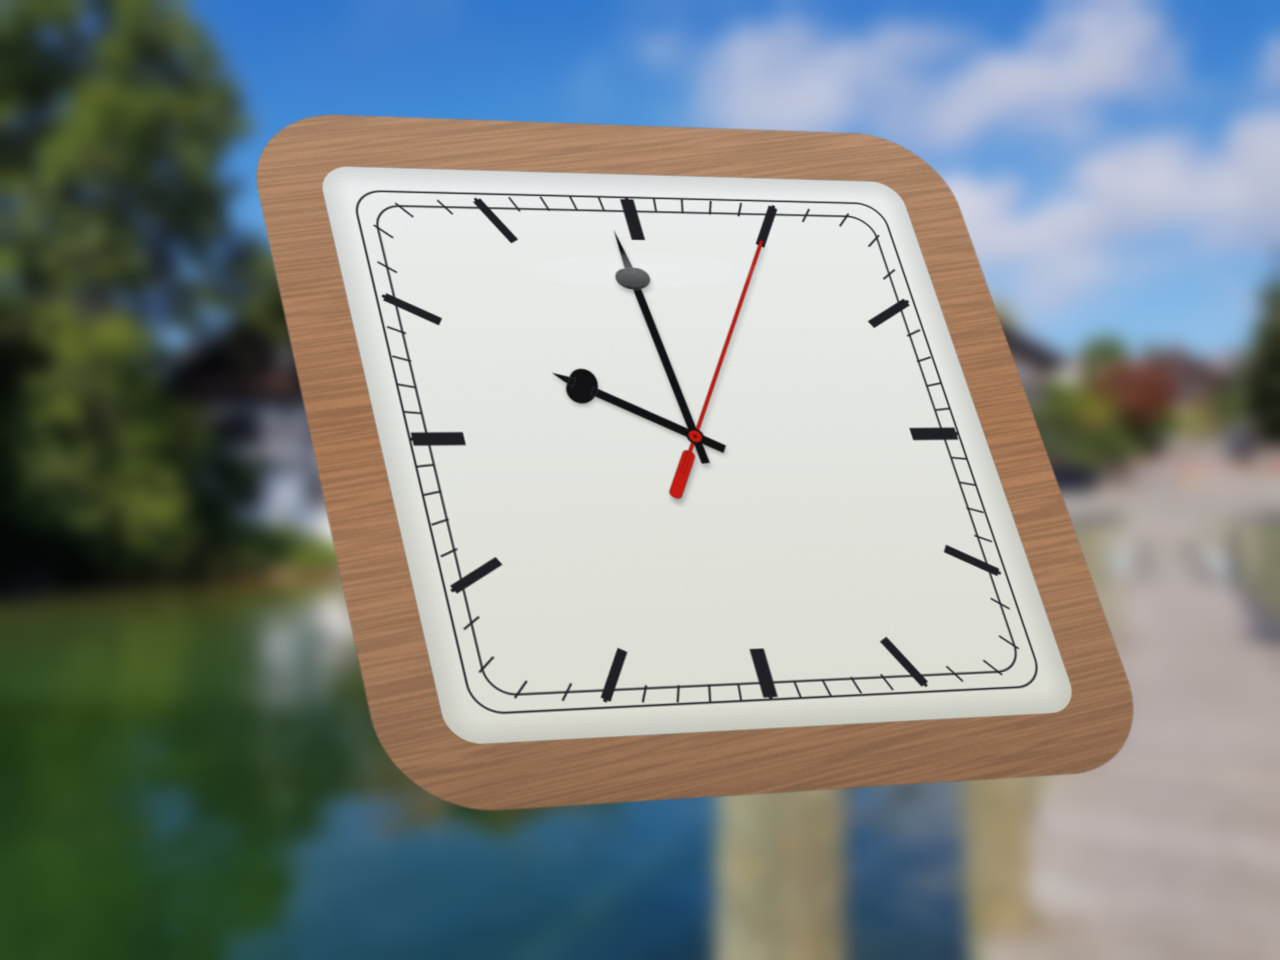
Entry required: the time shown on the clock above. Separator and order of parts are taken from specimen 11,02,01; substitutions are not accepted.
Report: 9,59,05
